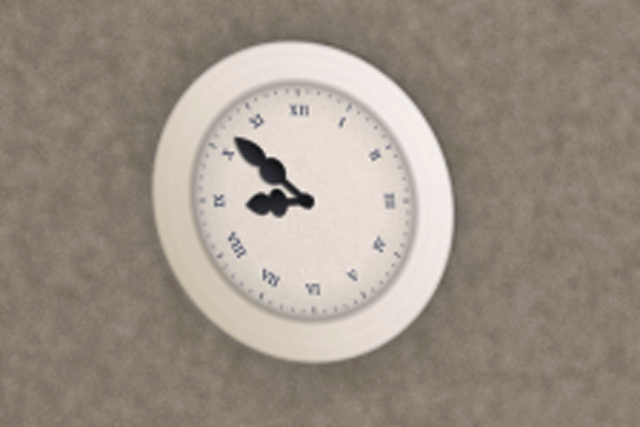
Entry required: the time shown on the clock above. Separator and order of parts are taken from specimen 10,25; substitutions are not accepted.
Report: 8,52
